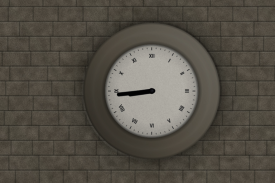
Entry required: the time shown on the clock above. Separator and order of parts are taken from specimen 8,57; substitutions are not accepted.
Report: 8,44
